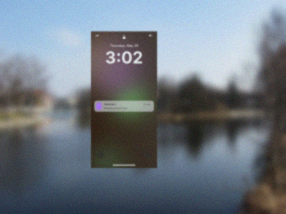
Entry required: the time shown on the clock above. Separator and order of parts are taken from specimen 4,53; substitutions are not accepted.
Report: 3,02
